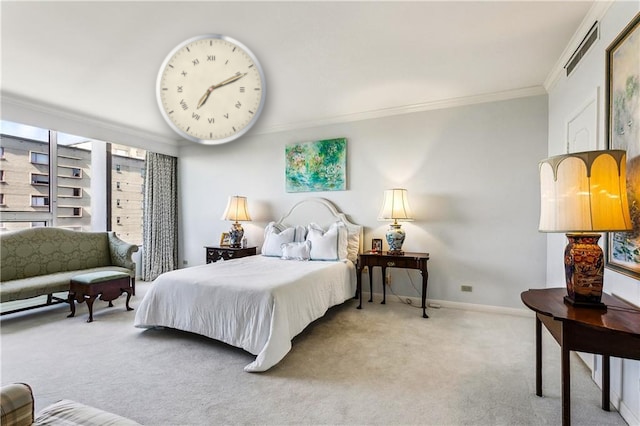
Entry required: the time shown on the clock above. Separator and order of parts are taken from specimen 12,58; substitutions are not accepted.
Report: 7,11
